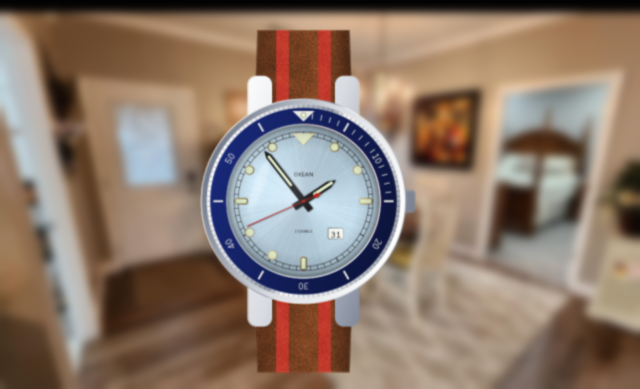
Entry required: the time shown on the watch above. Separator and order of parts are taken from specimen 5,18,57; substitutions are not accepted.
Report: 1,53,41
